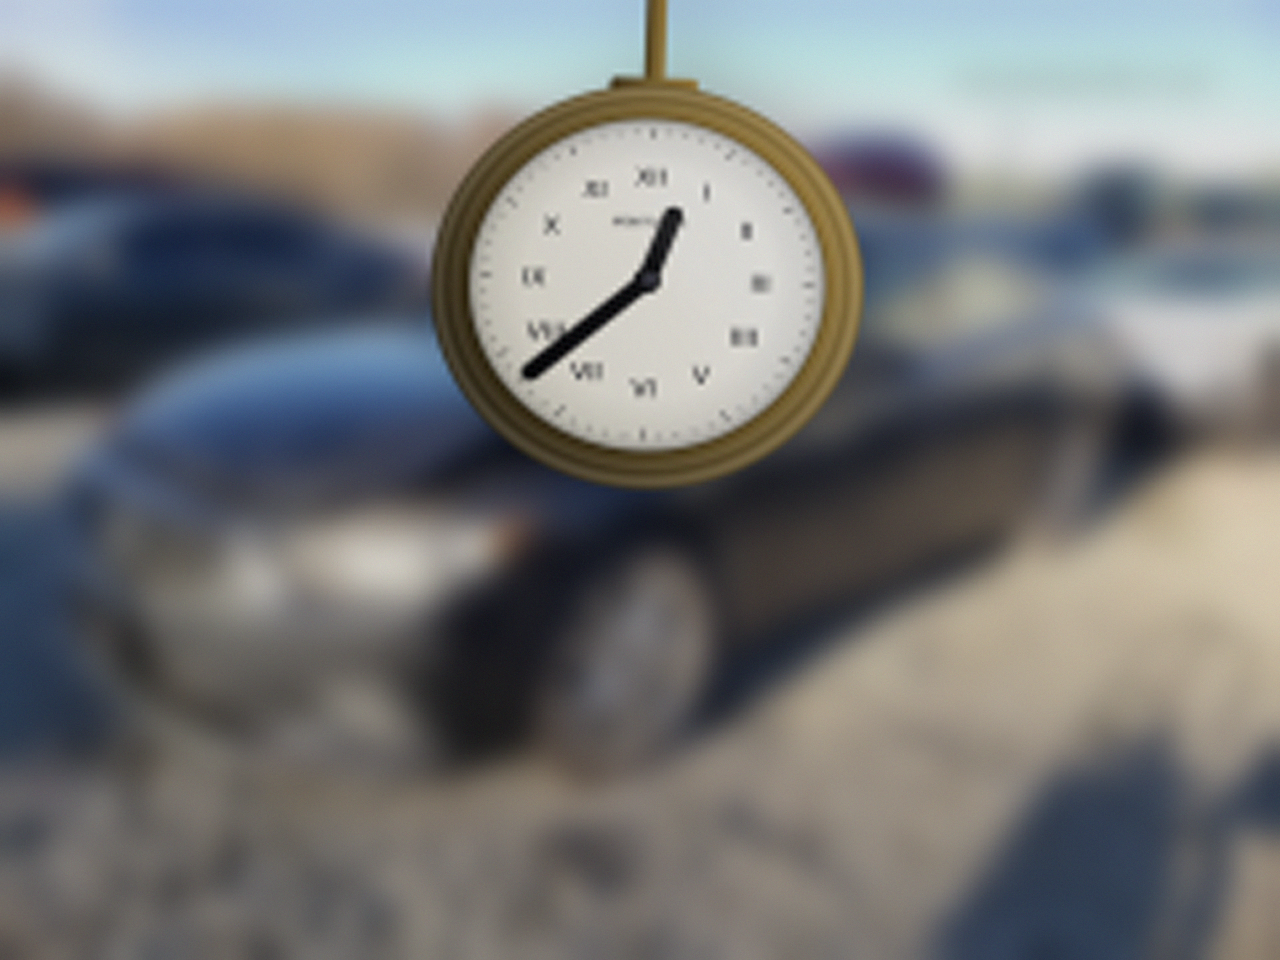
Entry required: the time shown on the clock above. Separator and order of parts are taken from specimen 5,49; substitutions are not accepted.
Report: 12,38
